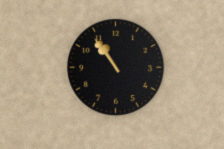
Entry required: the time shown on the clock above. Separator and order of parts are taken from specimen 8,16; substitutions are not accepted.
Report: 10,54
